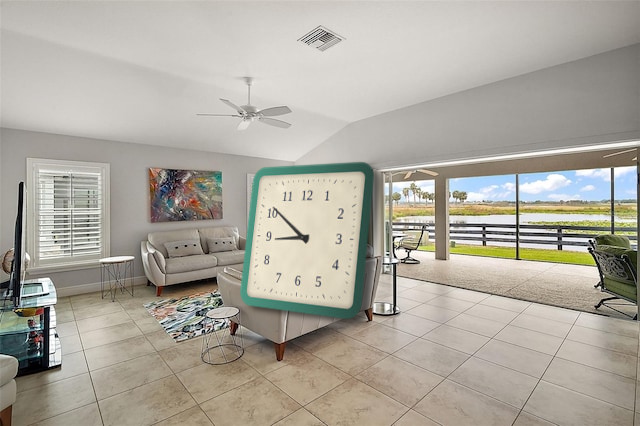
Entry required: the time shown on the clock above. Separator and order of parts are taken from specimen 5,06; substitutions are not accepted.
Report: 8,51
